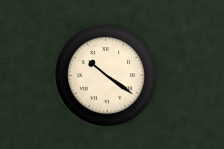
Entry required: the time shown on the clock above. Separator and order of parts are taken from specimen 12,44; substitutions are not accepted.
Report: 10,21
